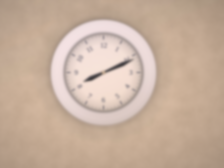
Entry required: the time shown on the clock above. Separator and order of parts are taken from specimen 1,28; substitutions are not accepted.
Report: 8,11
